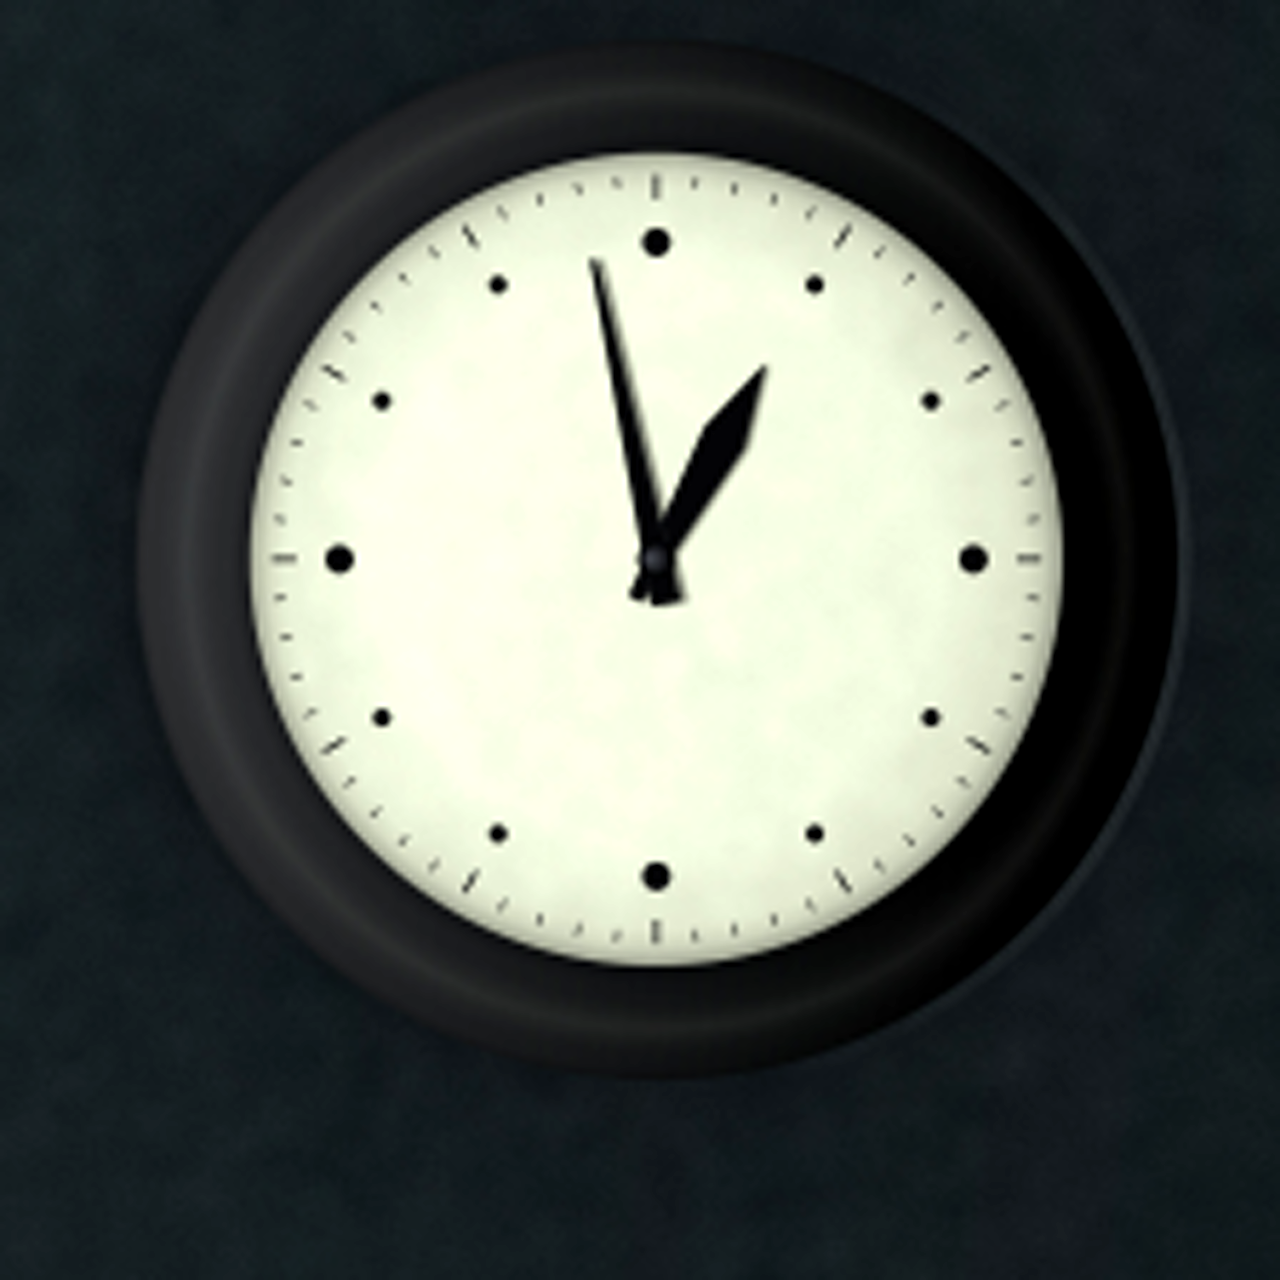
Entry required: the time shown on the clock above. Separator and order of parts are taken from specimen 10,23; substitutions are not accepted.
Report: 12,58
